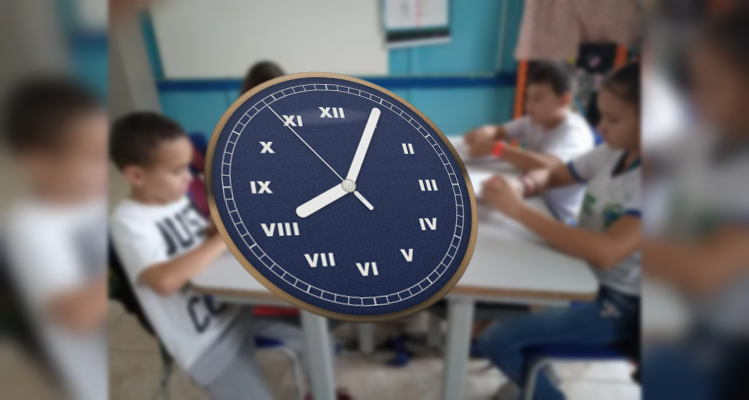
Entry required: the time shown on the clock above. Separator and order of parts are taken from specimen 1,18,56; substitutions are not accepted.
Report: 8,04,54
